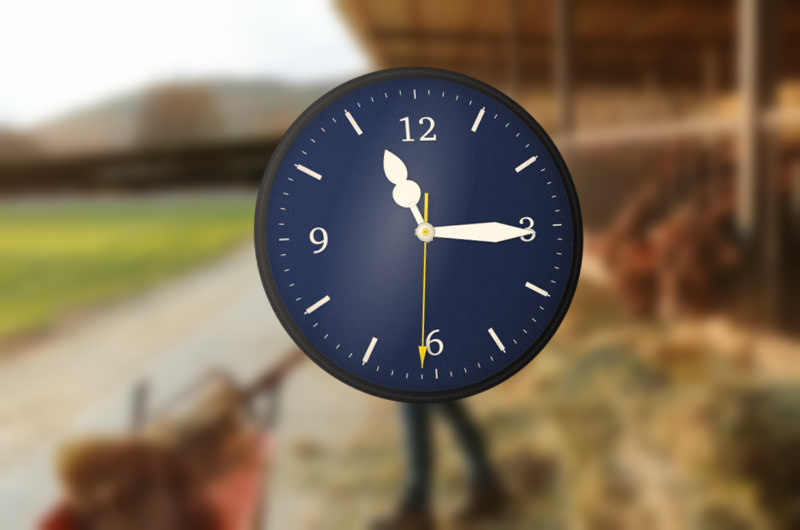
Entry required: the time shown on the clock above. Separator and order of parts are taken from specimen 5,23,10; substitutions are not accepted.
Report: 11,15,31
